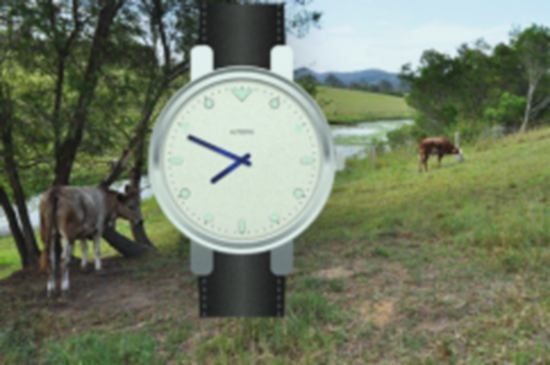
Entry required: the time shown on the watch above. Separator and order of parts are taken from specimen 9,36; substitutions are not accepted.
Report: 7,49
